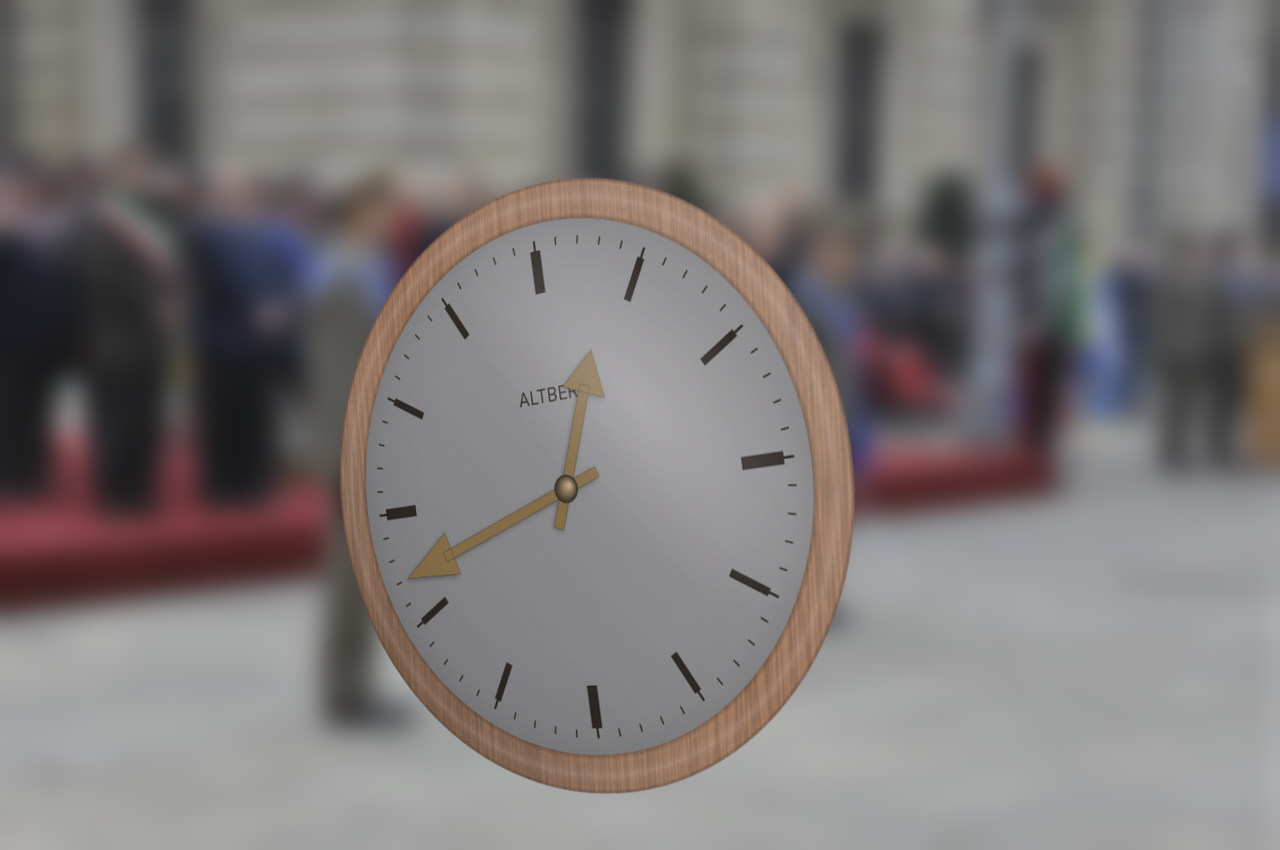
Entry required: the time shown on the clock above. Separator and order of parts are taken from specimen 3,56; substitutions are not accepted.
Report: 12,42
